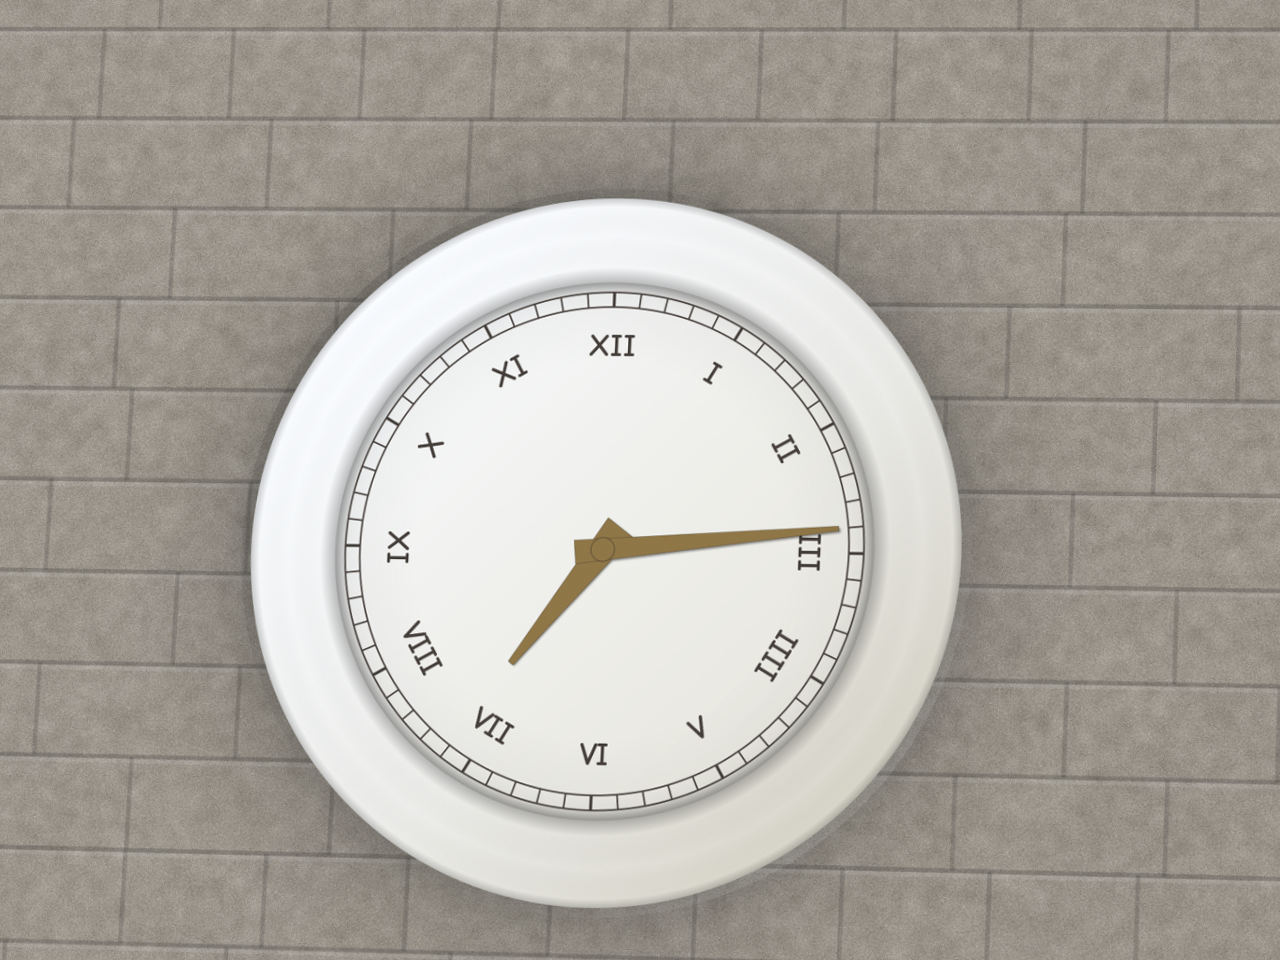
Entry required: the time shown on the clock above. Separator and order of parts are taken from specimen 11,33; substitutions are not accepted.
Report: 7,14
